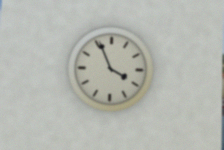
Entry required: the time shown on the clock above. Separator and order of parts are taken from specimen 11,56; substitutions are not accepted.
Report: 3,56
